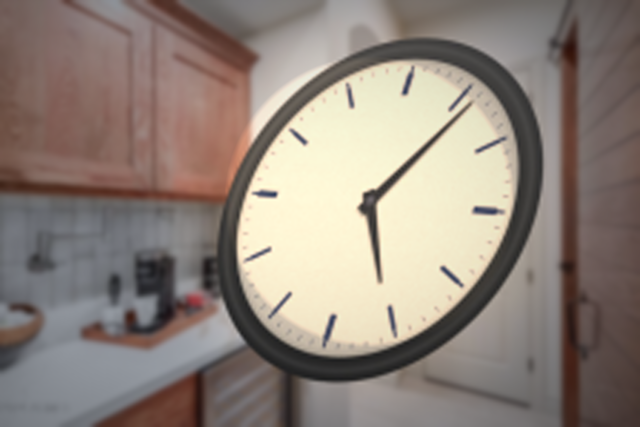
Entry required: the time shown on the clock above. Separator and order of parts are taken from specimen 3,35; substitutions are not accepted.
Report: 5,06
